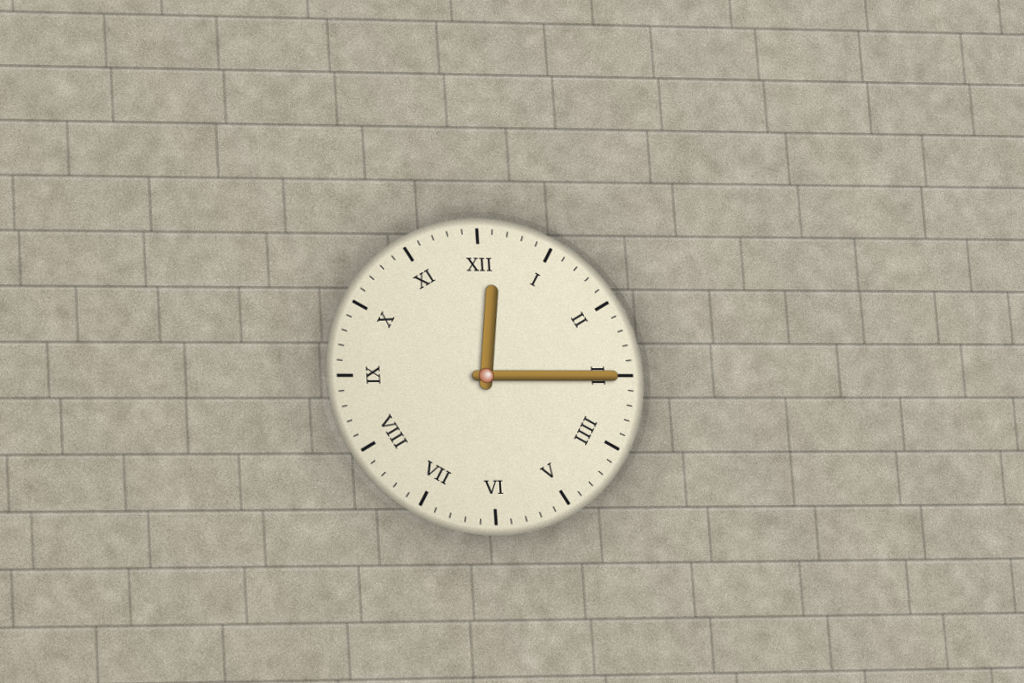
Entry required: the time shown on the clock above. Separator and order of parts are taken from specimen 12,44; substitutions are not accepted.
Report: 12,15
